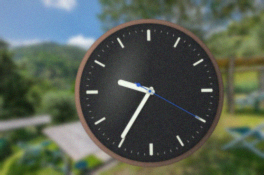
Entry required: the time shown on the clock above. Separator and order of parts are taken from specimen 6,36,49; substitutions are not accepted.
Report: 9,35,20
